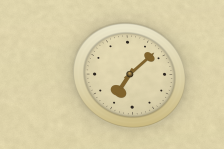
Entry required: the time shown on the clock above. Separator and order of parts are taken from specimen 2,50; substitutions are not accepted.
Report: 7,08
